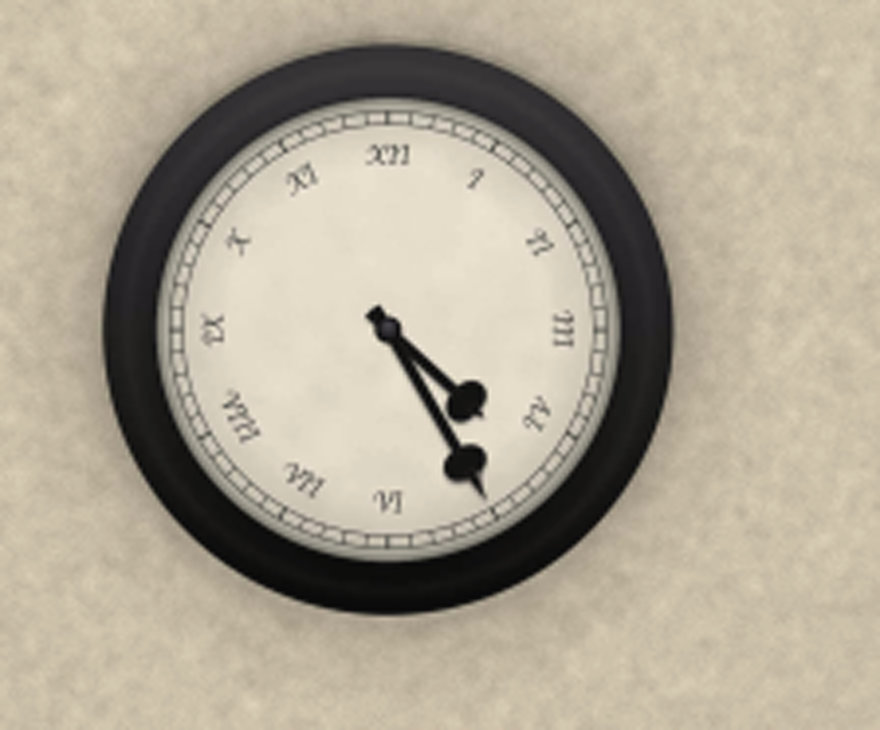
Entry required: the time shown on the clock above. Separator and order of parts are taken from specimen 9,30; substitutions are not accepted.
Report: 4,25
